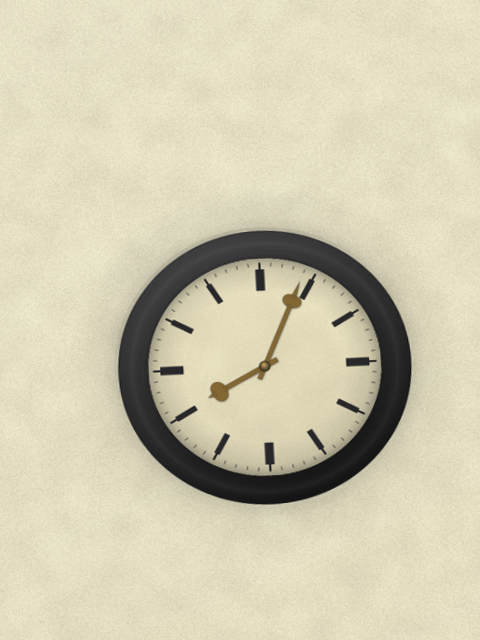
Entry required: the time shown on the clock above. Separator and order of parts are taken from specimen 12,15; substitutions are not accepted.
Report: 8,04
